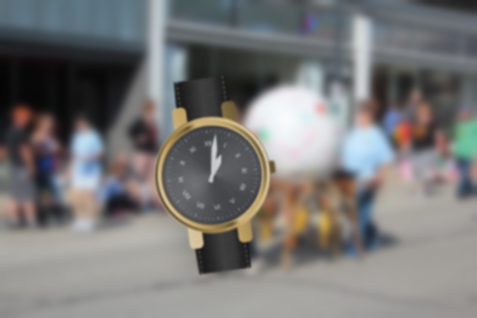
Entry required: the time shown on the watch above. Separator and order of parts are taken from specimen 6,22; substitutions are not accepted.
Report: 1,02
